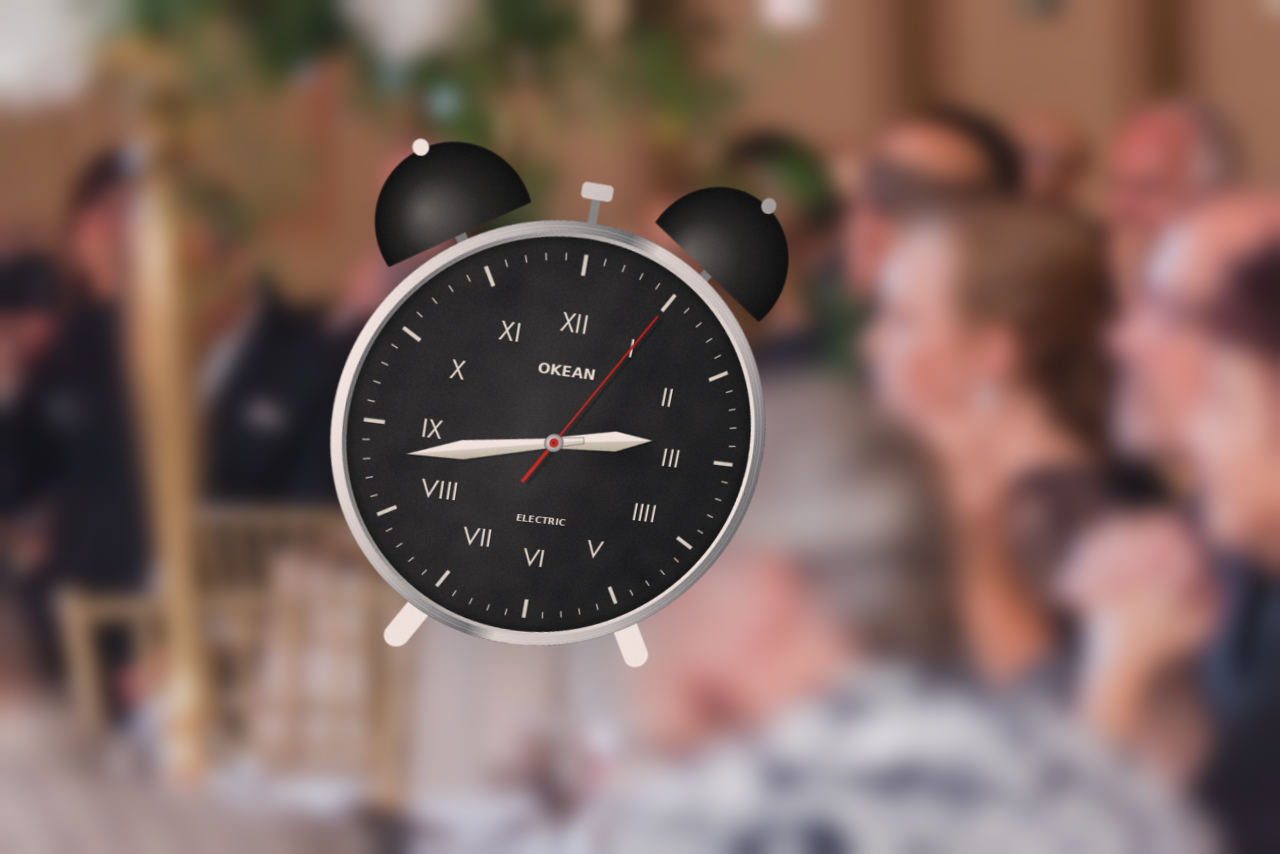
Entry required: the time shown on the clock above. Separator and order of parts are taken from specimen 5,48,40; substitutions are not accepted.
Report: 2,43,05
